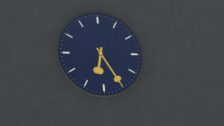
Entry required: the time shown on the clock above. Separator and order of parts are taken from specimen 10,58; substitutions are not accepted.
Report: 6,25
